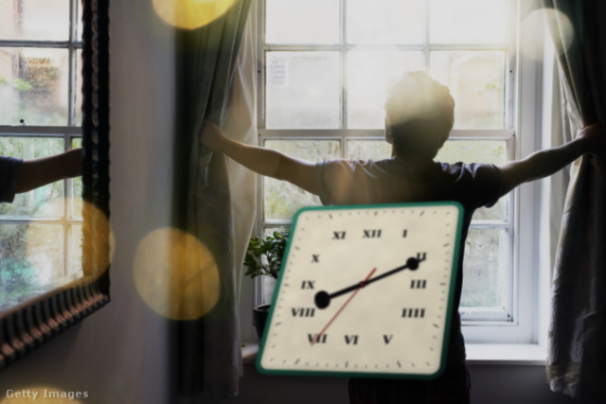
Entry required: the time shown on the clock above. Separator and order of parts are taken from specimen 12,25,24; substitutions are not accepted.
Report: 8,10,35
